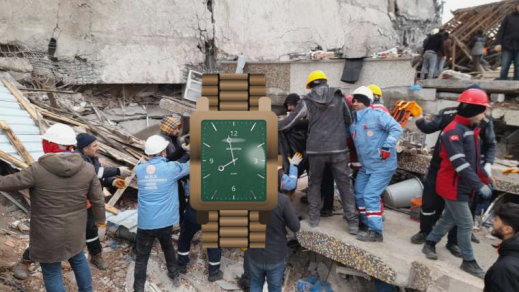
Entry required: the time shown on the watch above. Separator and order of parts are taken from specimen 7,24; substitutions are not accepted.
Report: 7,58
